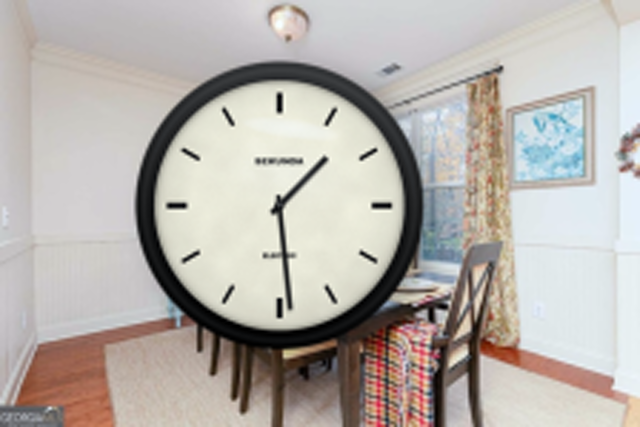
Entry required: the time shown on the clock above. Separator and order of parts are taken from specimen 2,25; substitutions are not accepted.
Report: 1,29
